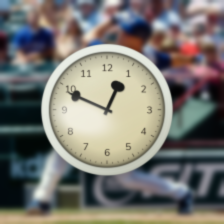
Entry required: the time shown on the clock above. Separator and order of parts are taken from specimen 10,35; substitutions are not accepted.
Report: 12,49
